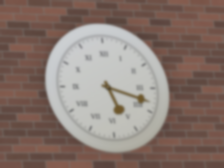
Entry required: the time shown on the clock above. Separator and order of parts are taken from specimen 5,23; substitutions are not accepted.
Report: 5,18
